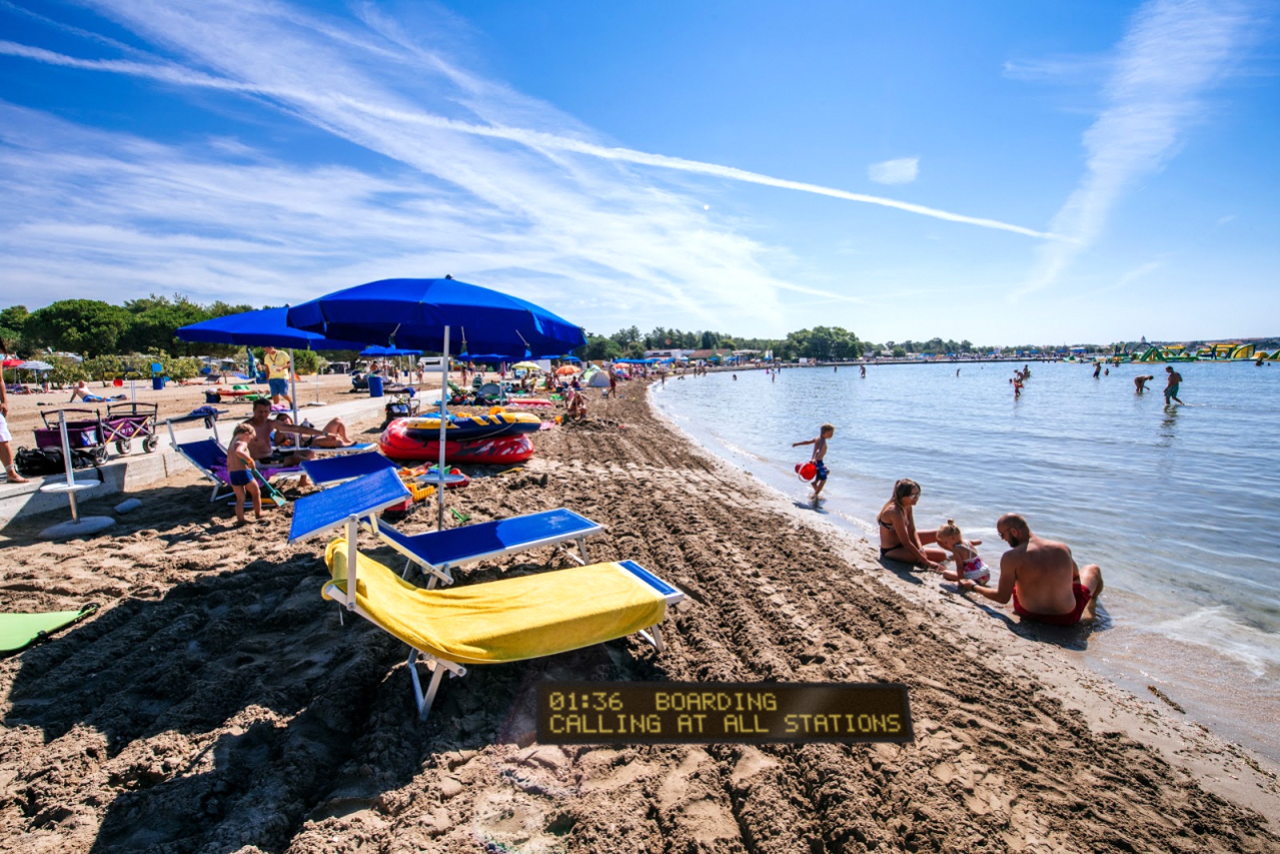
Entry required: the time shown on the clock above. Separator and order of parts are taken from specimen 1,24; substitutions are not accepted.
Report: 1,36
